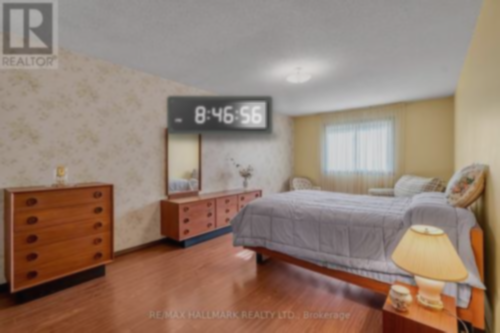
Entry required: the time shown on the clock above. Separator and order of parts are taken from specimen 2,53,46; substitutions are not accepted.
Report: 8,46,56
